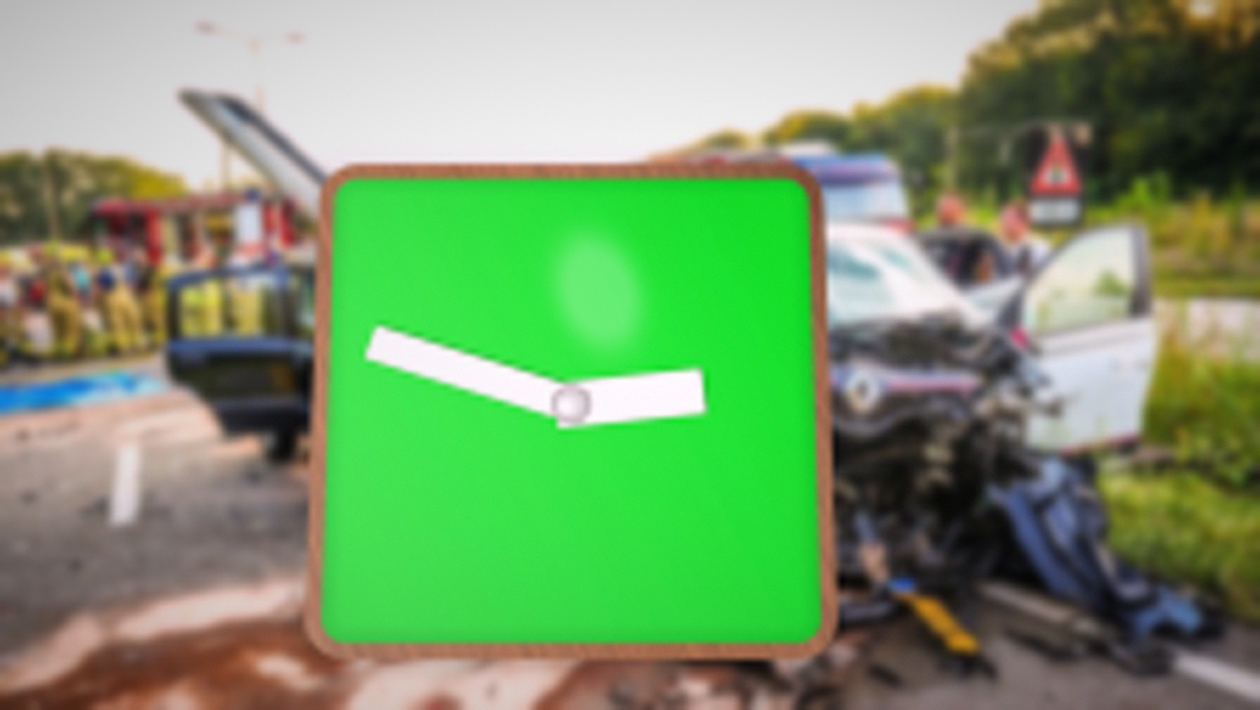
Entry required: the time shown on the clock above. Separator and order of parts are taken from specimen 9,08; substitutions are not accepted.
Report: 2,48
